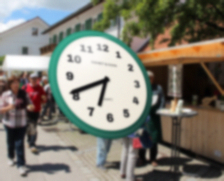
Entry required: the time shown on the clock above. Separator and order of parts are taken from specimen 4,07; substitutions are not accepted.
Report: 6,41
